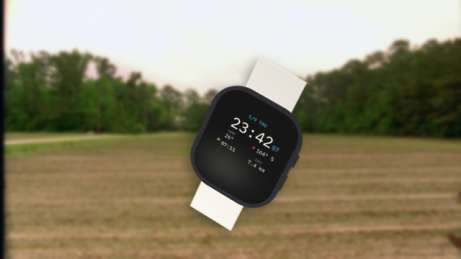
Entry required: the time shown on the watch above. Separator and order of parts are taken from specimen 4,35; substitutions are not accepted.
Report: 23,42
